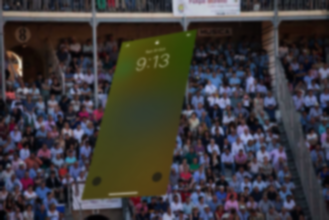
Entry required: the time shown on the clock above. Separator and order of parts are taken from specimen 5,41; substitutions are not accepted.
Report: 9,13
